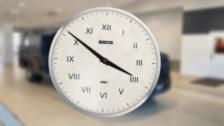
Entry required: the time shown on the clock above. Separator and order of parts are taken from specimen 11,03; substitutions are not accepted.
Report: 3,51
